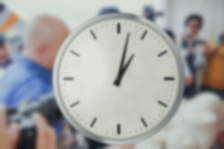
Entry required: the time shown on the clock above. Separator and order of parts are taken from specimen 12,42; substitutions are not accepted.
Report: 1,02
